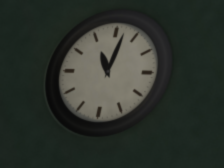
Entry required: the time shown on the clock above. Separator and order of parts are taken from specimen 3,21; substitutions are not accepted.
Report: 11,02
